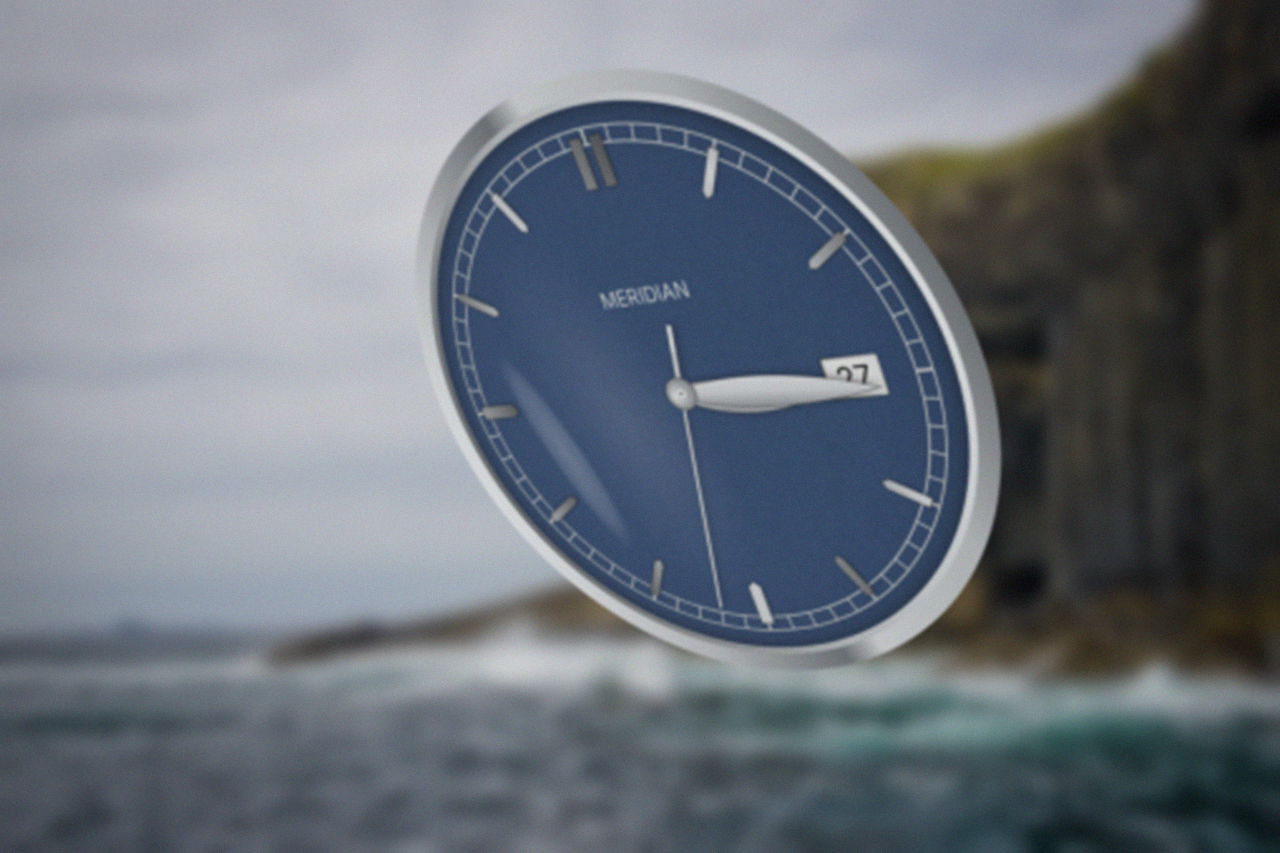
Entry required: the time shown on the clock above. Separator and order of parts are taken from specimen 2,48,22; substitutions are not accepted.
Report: 3,15,32
